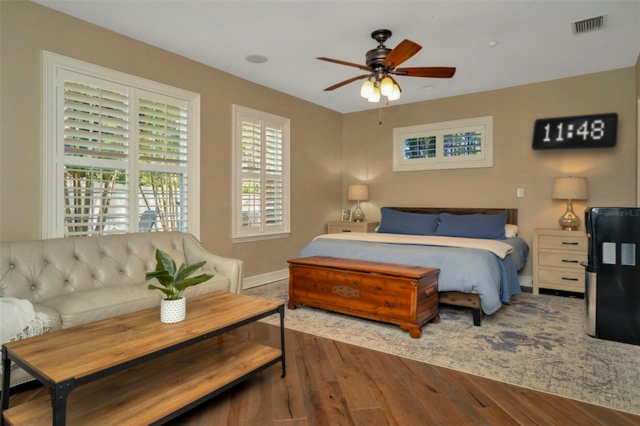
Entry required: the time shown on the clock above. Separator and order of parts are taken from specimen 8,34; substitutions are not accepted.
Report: 11,48
